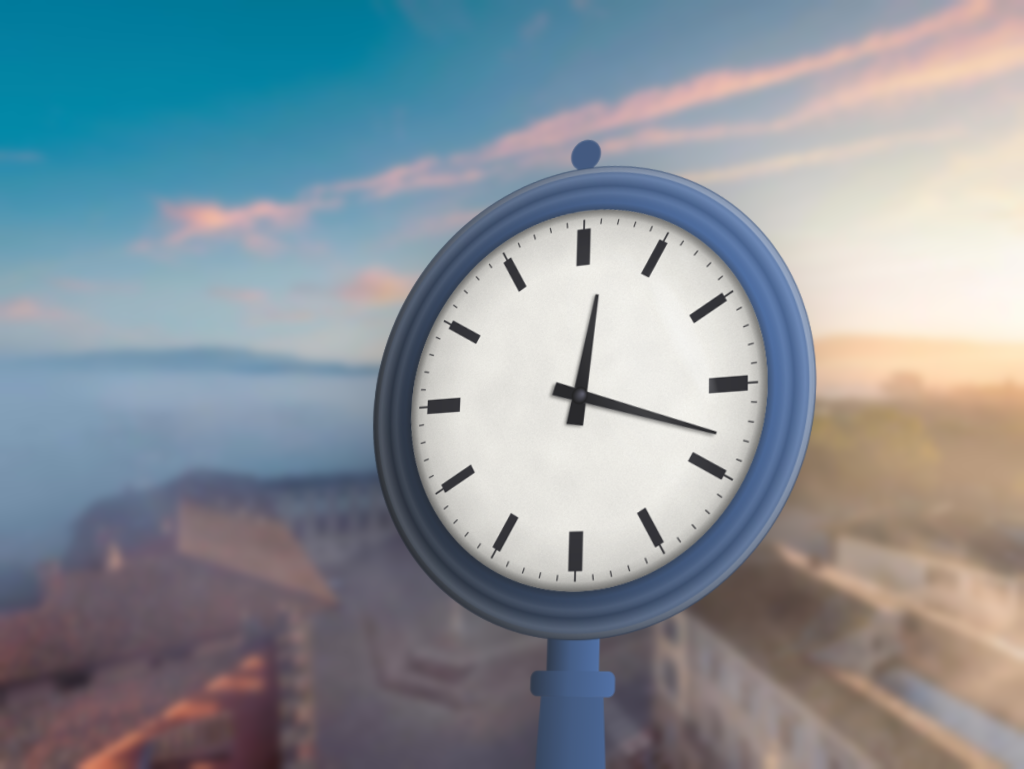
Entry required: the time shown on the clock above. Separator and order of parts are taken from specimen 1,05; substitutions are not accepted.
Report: 12,18
